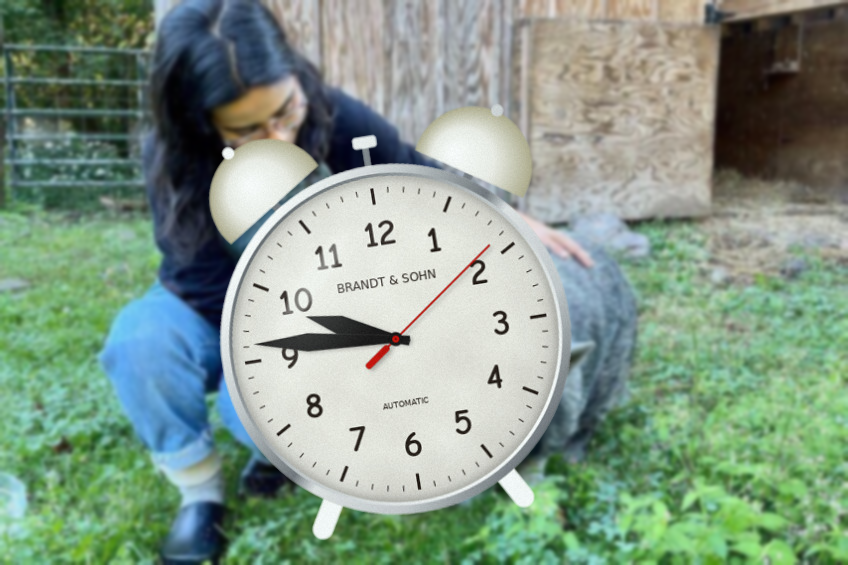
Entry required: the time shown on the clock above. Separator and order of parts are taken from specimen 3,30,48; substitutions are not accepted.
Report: 9,46,09
